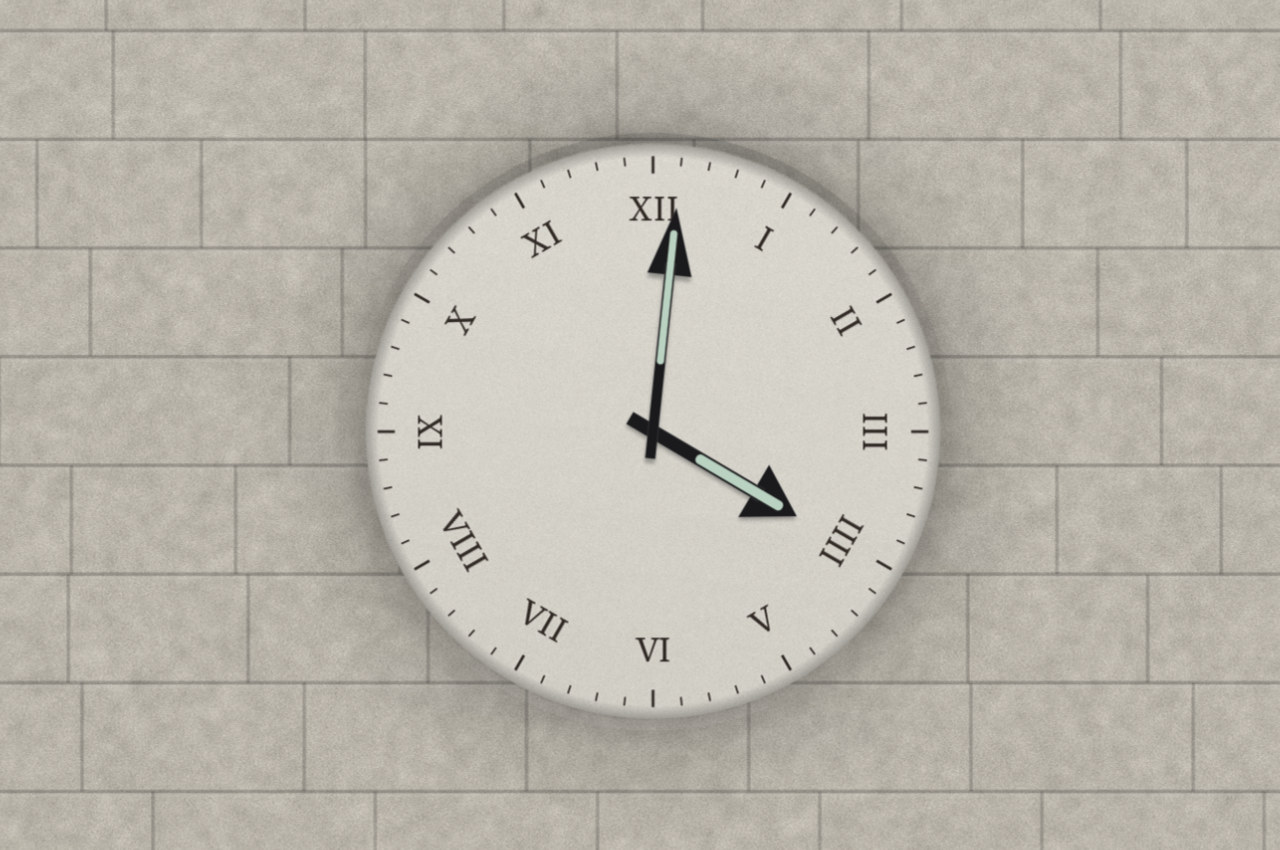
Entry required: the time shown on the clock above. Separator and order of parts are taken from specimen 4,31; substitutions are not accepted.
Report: 4,01
